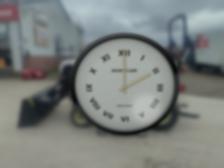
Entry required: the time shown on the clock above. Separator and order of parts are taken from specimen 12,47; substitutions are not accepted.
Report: 2,00
